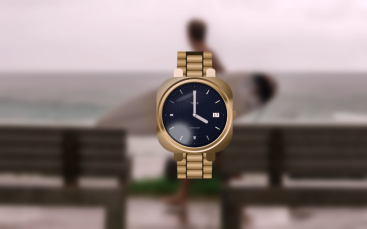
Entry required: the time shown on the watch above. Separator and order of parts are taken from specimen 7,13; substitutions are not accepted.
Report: 4,00
